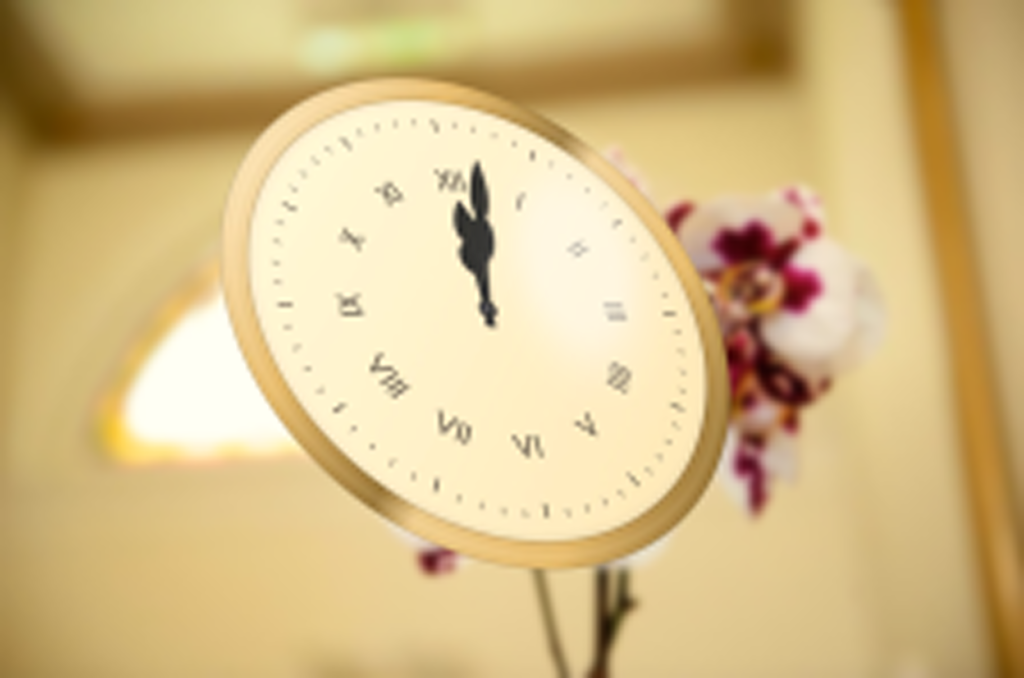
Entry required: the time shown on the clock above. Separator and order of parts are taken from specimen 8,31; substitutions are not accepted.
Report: 12,02
